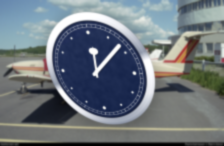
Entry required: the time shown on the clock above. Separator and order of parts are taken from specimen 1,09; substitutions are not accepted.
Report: 12,08
